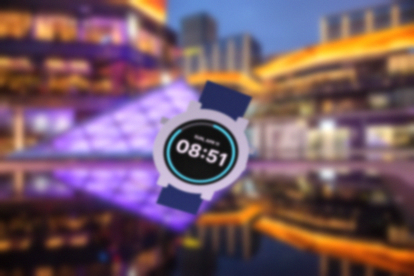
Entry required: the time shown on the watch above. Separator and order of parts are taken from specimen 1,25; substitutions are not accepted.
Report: 8,51
